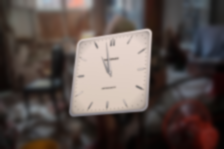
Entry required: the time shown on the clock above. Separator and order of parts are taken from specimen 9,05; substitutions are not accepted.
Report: 10,58
